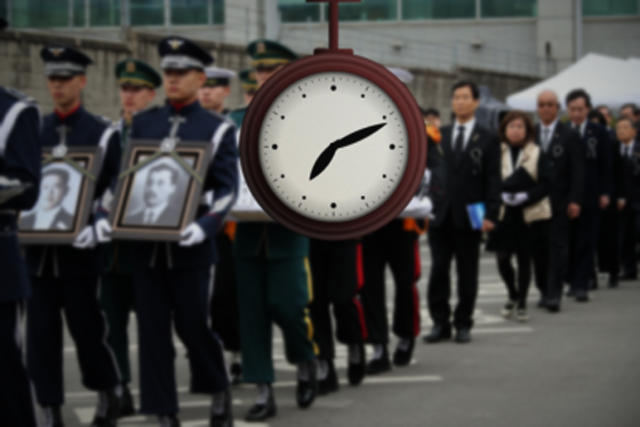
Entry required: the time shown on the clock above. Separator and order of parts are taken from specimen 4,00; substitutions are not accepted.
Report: 7,11
